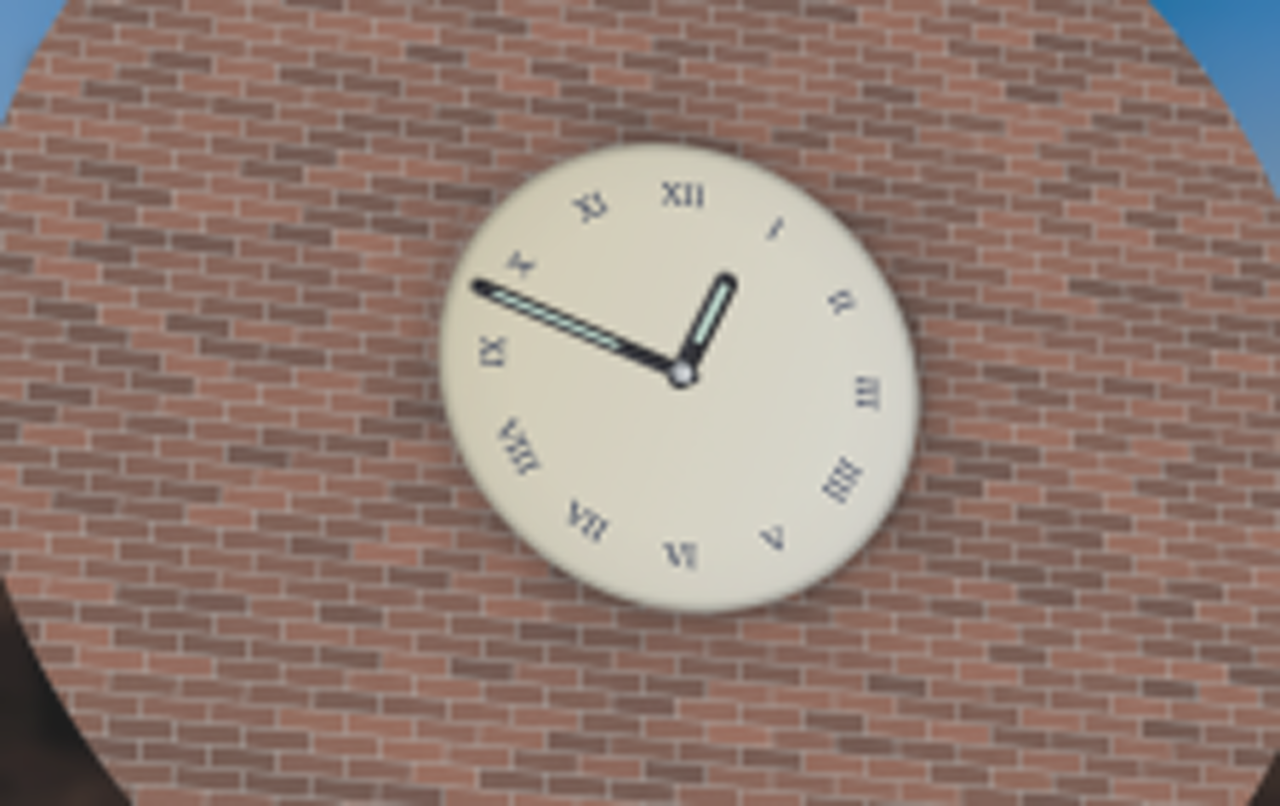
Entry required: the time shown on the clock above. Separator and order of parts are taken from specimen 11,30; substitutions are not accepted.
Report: 12,48
